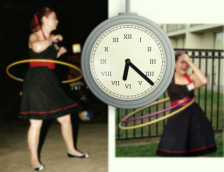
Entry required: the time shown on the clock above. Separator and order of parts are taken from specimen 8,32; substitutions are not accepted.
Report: 6,22
